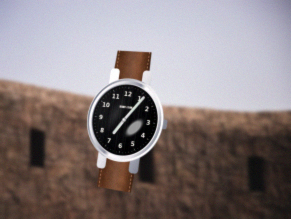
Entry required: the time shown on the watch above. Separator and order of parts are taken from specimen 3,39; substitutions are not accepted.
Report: 7,06
